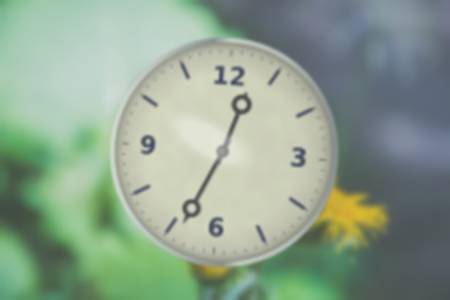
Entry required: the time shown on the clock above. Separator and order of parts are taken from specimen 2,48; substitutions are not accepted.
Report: 12,34
